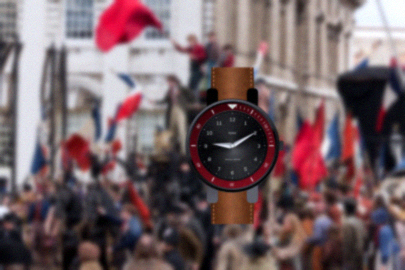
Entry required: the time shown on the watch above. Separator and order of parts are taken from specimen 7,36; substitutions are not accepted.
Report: 9,10
